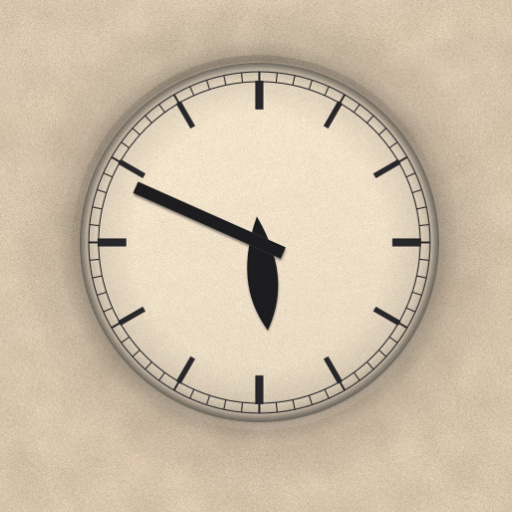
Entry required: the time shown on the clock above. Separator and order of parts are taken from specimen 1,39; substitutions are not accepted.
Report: 5,49
